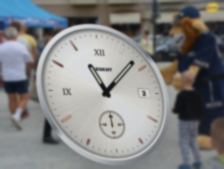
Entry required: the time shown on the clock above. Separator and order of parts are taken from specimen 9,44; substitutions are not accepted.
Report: 11,08
